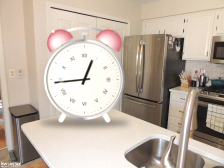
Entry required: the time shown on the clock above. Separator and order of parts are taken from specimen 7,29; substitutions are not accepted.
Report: 12,44
